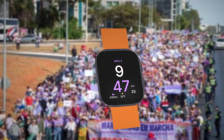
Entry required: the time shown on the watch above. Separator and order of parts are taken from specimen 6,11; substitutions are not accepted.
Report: 9,47
